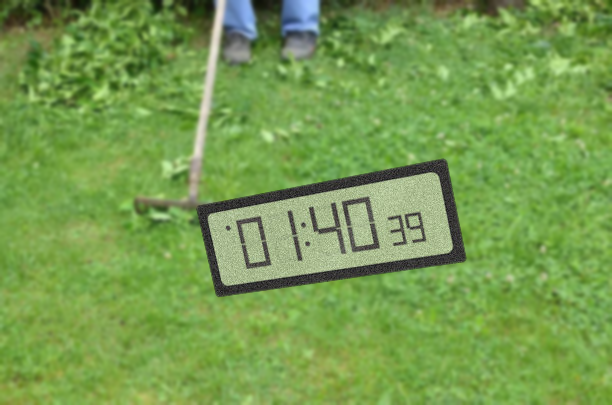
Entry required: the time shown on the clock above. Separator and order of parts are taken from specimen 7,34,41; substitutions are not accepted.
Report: 1,40,39
